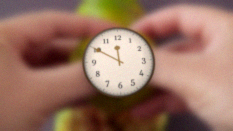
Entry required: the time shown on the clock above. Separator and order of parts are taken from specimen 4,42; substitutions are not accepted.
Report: 11,50
